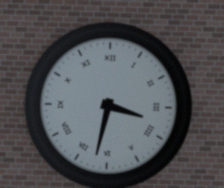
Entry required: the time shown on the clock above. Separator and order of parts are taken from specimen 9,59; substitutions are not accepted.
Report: 3,32
